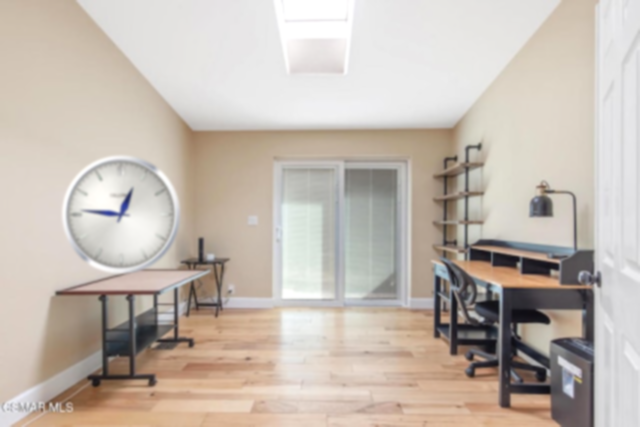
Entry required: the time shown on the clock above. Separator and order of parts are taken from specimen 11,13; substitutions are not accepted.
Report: 12,46
